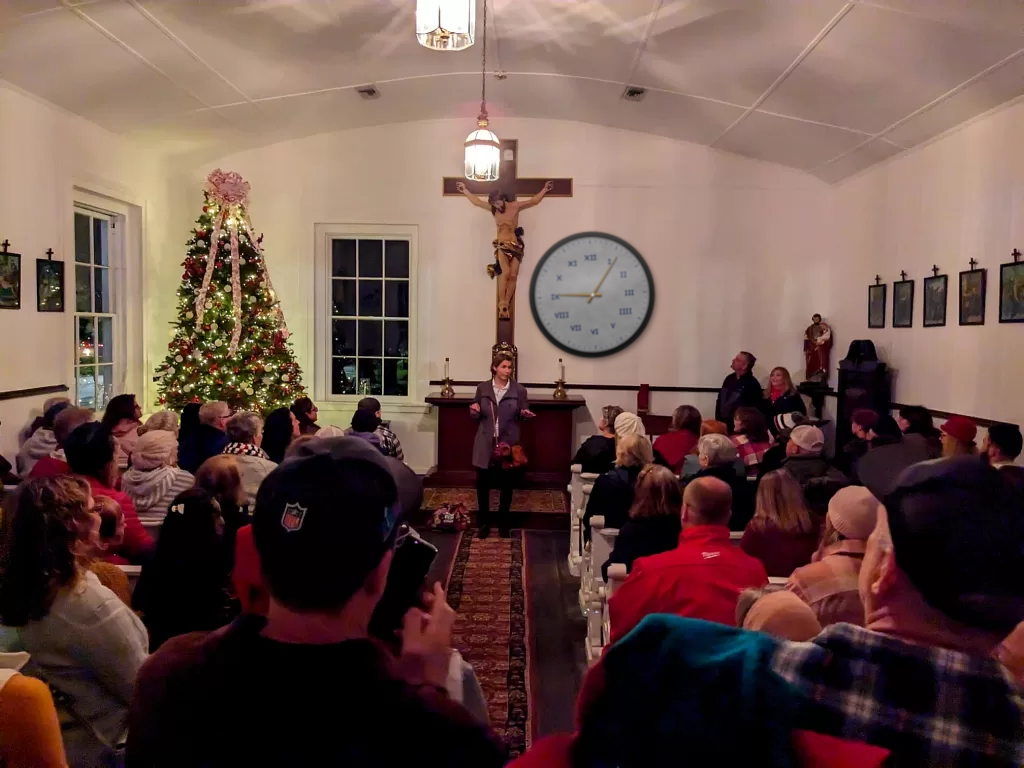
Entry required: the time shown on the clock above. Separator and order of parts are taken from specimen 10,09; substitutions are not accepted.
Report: 9,06
